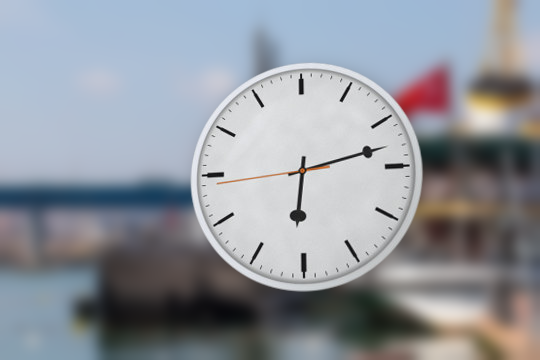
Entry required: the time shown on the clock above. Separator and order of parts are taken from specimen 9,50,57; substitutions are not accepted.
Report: 6,12,44
